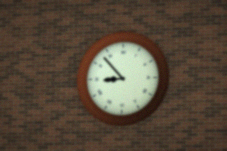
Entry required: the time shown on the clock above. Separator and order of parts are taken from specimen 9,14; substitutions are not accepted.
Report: 8,53
